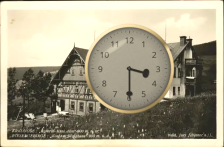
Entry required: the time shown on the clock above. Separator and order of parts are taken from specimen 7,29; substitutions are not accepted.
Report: 3,30
